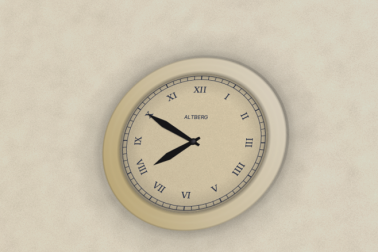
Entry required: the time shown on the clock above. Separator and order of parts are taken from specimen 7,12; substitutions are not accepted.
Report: 7,50
